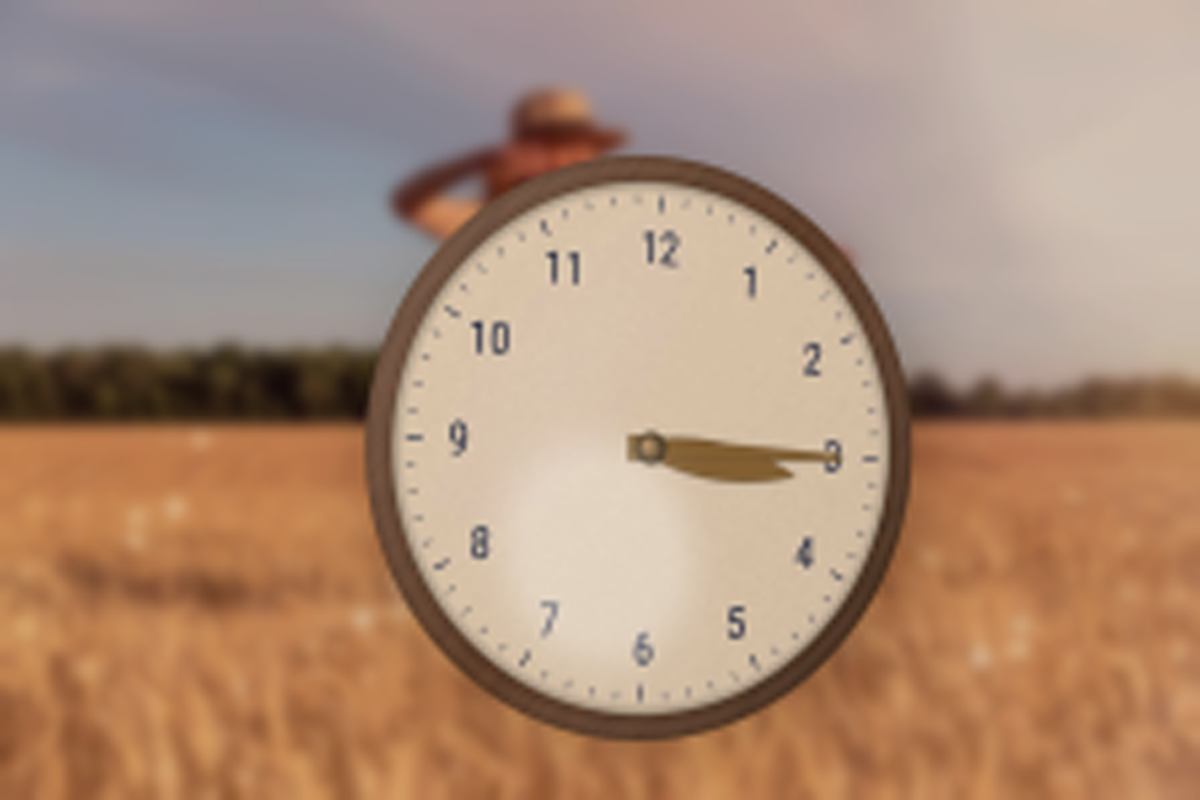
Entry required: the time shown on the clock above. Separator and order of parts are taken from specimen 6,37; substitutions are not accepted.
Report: 3,15
